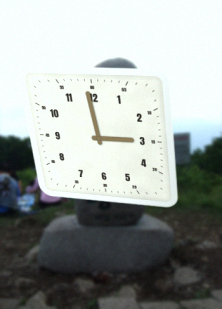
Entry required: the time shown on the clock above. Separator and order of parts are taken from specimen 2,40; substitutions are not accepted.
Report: 2,59
